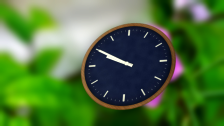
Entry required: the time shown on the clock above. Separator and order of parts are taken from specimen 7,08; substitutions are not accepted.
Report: 9,50
